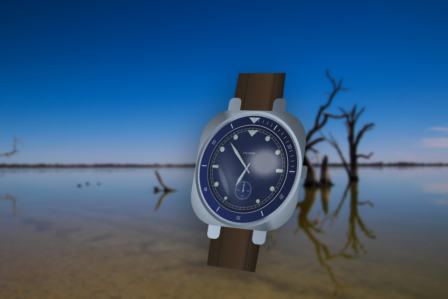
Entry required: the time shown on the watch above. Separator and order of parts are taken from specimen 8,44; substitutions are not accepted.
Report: 6,53
